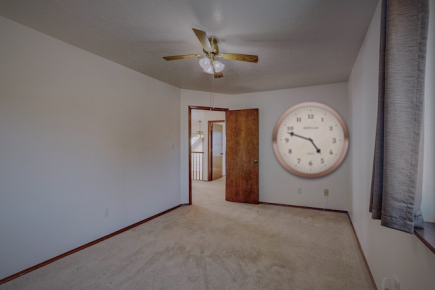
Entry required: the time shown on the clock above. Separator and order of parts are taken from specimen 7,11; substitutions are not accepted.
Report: 4,48
